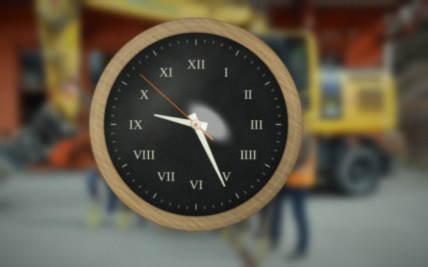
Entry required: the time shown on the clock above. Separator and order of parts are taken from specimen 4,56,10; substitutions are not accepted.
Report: 9,25,52
